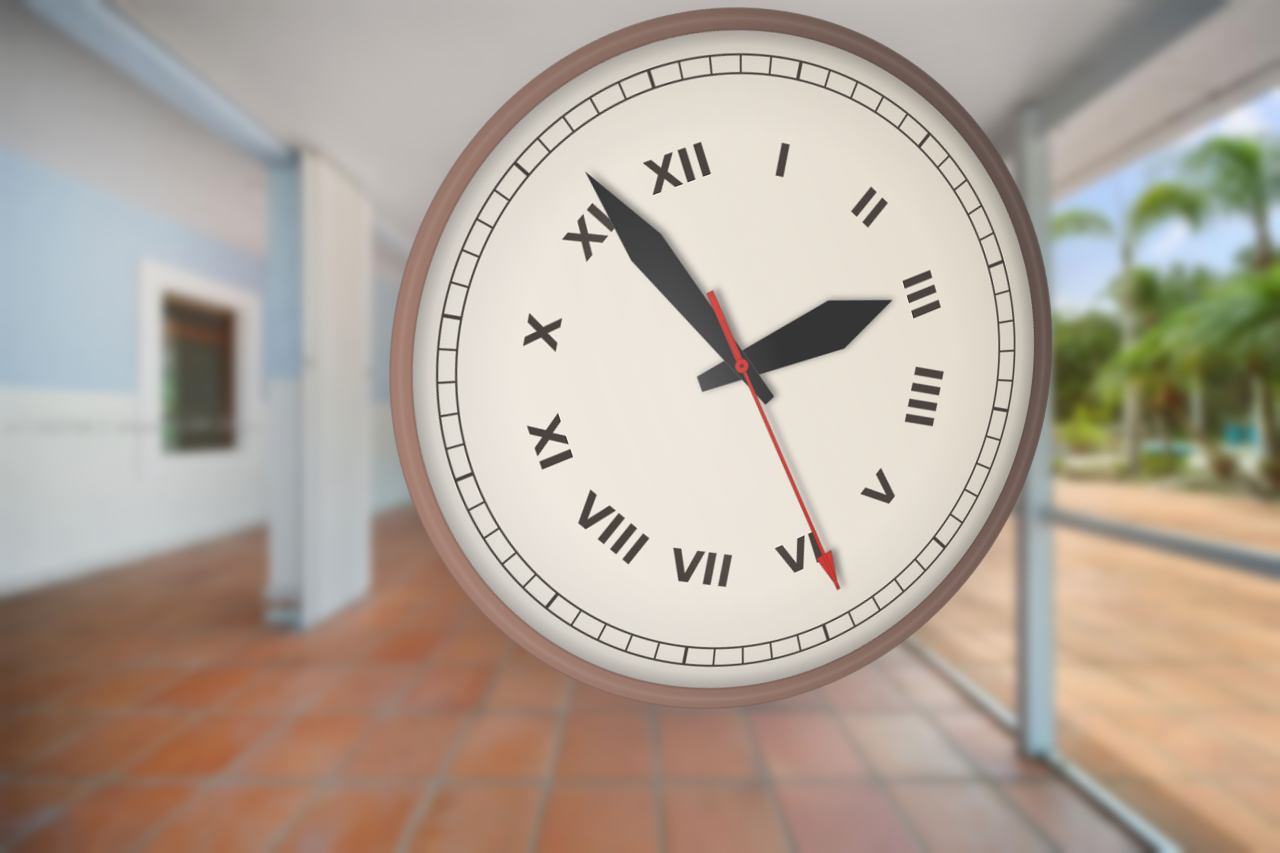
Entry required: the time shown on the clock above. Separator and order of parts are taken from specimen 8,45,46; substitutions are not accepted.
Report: 2,56,29
